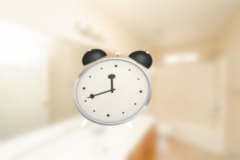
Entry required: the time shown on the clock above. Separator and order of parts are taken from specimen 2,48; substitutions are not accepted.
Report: 11,41
